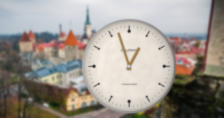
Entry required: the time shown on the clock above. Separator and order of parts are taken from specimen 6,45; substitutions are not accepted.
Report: 12,57
